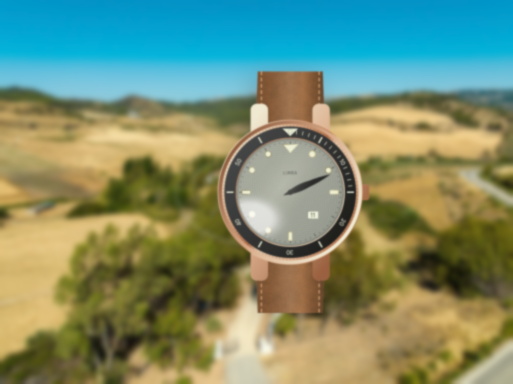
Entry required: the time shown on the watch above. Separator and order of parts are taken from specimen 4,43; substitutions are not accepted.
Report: 2,11
